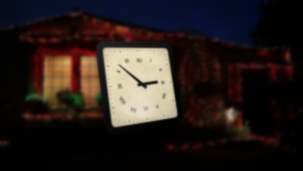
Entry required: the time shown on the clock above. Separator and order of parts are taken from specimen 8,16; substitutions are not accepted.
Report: 2,52
